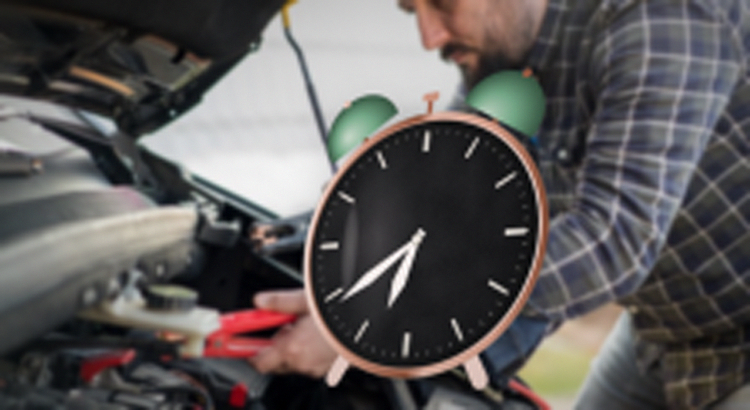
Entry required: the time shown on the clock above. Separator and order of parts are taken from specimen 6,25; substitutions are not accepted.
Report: 6,39
